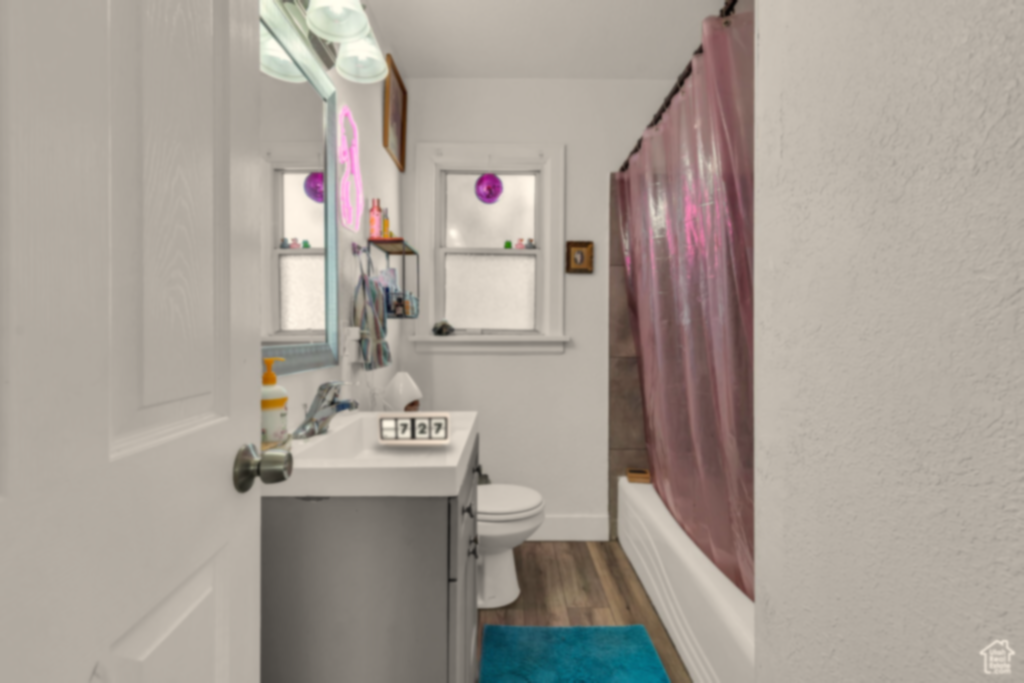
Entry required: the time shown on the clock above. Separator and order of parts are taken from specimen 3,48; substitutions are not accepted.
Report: 7,27
